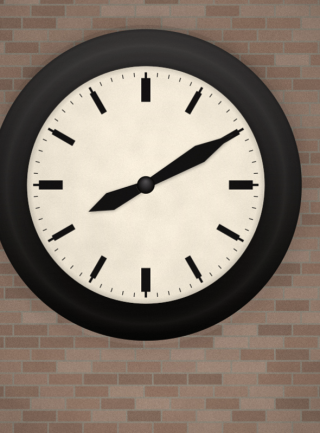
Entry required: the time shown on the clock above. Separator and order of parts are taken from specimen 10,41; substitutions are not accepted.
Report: 8,10
